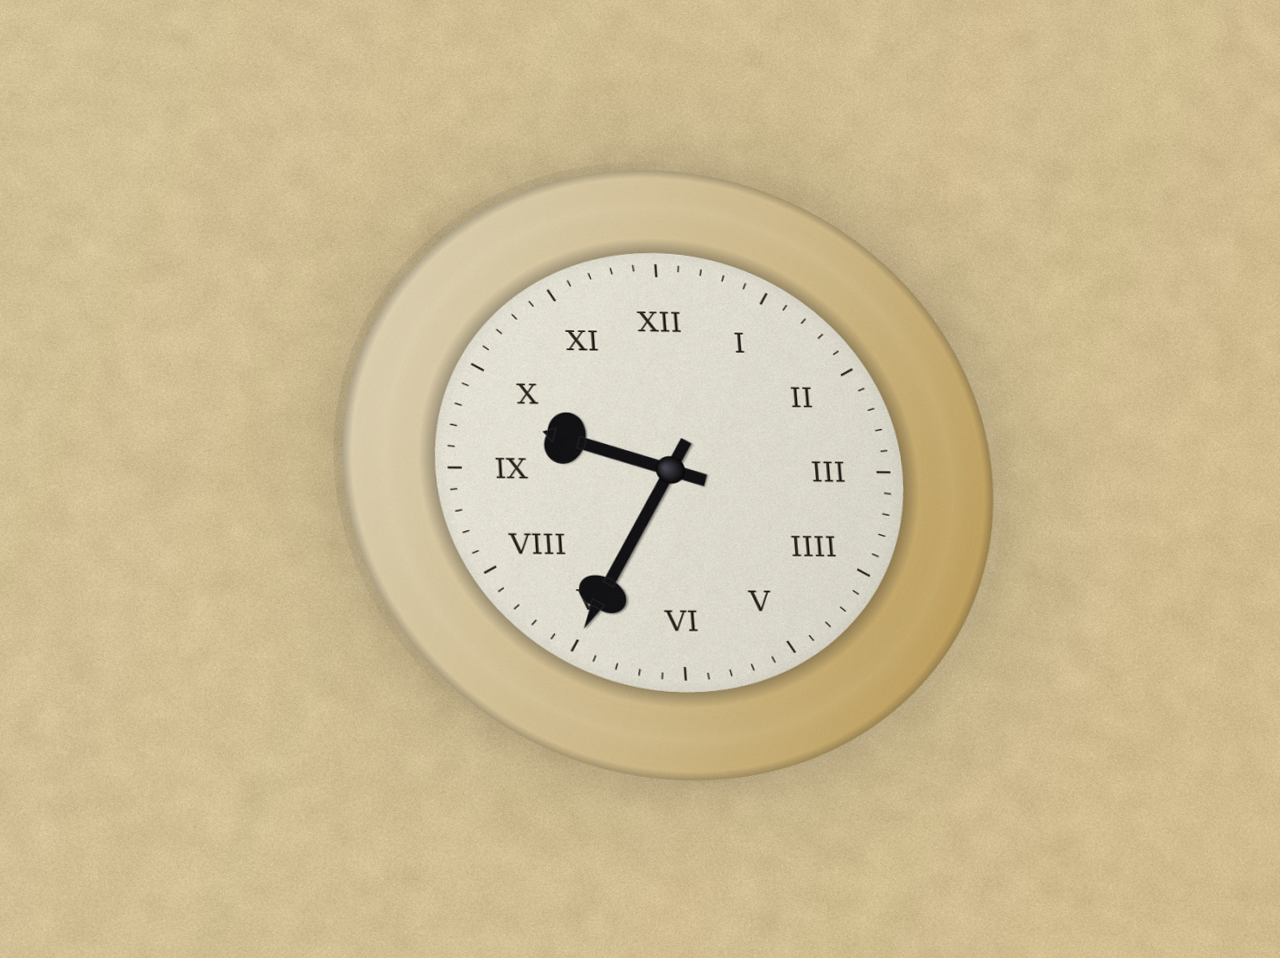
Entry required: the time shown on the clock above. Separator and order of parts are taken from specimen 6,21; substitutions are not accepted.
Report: 9,35
